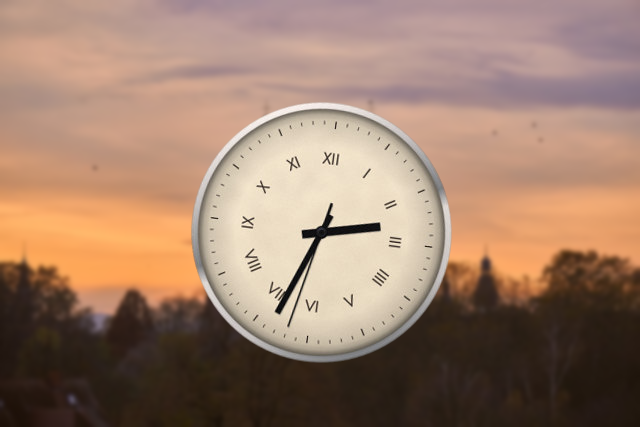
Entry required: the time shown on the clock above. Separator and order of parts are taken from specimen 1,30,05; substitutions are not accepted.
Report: 2,33,32
